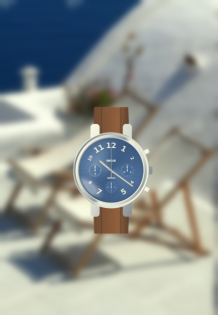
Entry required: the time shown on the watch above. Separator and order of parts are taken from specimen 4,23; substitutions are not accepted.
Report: 10,21
